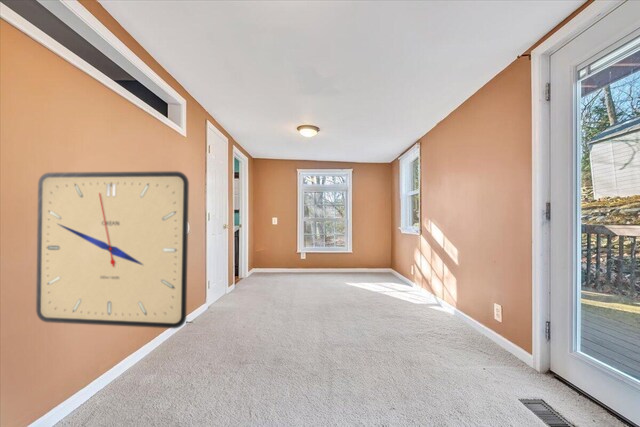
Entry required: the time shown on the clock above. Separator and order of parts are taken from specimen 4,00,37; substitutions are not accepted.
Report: 3,48,58
